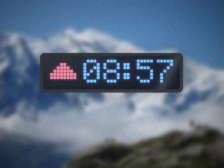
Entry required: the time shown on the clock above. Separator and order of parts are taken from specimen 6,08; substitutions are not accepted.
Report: 8,57
